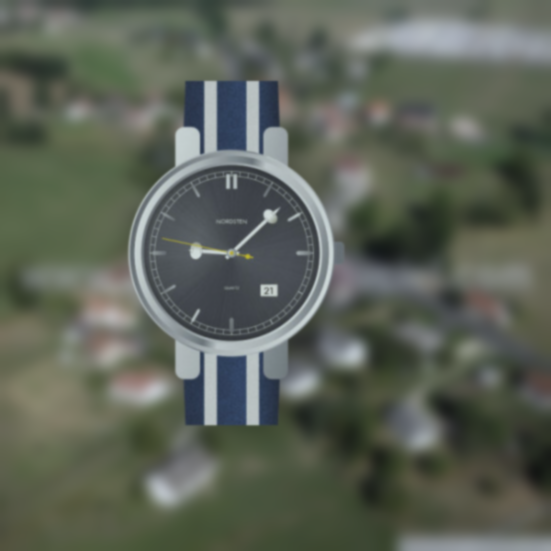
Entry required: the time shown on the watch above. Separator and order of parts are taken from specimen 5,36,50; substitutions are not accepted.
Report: 9,07,47
